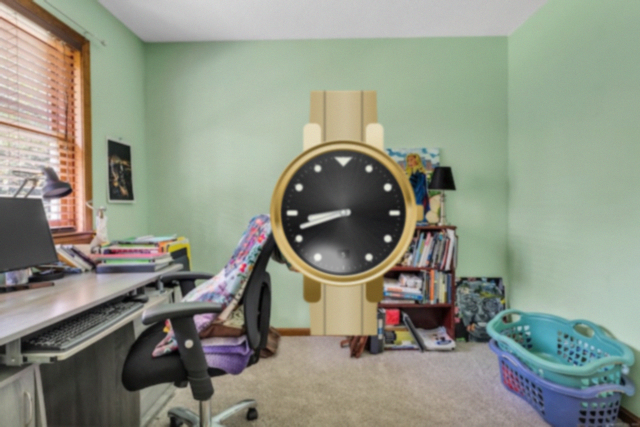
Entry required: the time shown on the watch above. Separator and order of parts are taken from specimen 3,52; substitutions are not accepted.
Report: 8,42
